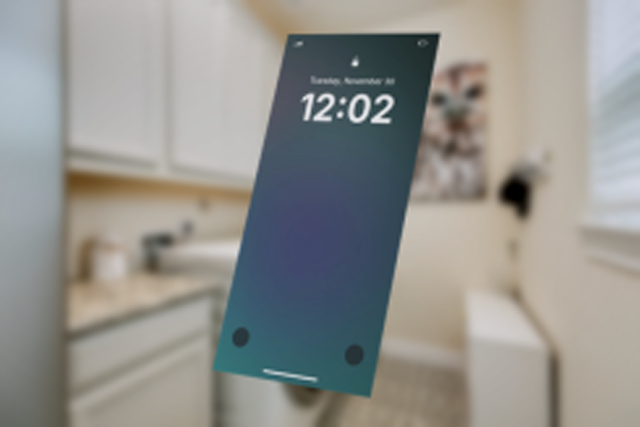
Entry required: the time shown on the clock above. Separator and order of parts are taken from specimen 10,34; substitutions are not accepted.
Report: 12,02
